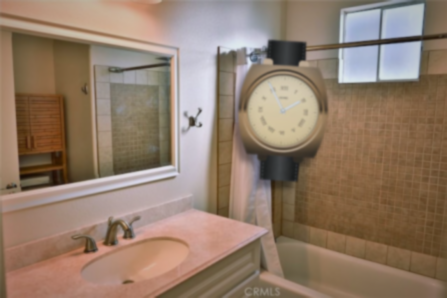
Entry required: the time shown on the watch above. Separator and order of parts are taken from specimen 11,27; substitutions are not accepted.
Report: 1,55
